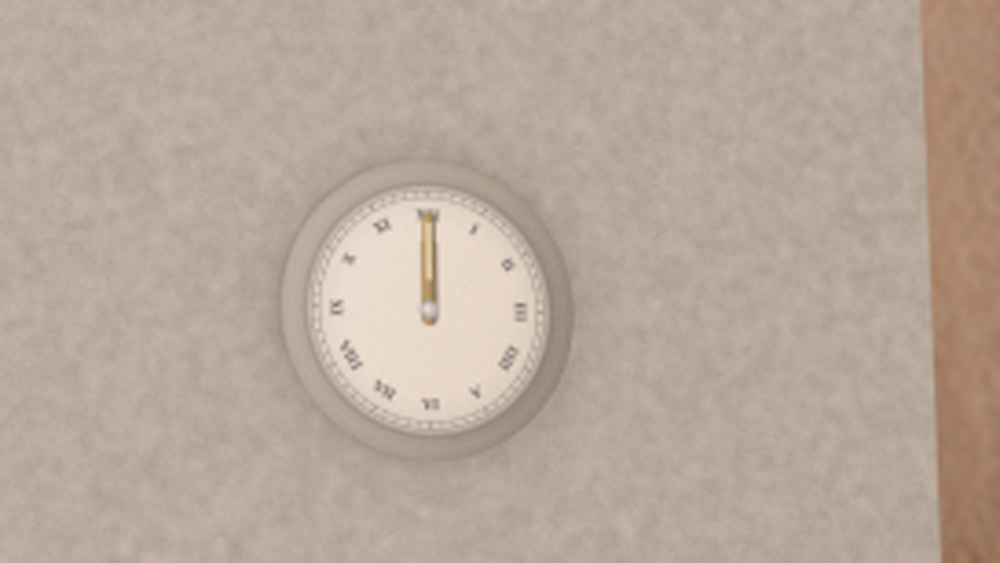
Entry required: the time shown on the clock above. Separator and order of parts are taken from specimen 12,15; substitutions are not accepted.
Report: 12,00
